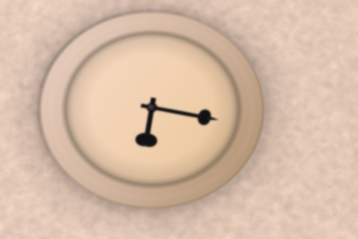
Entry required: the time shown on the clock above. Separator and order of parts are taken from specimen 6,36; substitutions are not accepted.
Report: 6,17
